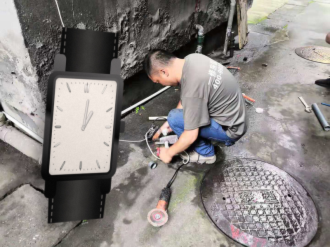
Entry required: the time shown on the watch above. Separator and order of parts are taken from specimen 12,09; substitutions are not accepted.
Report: 1,01
